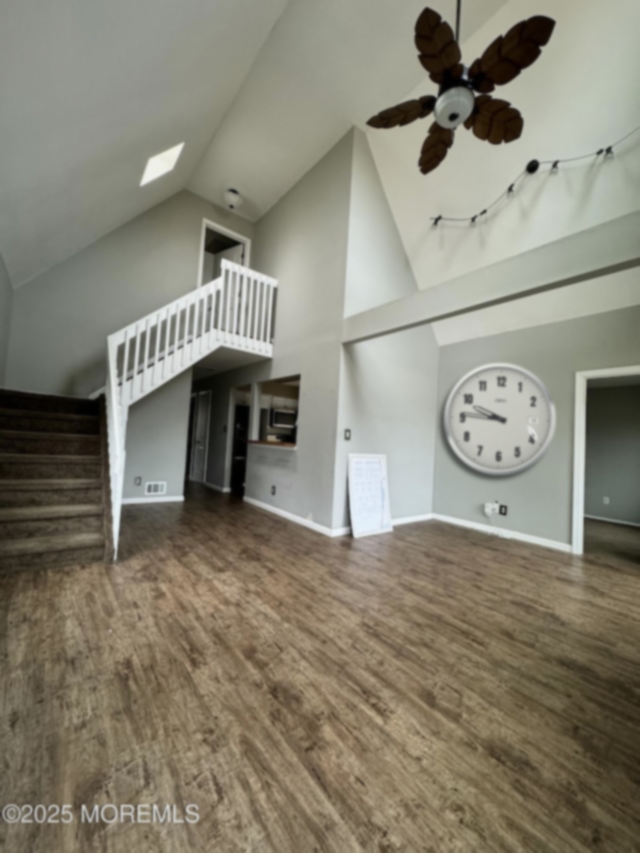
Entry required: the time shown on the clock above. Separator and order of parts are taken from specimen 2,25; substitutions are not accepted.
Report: 9,46
